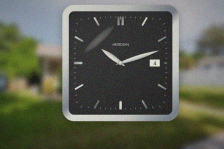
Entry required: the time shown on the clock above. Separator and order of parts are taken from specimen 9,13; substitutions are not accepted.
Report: 10,12
